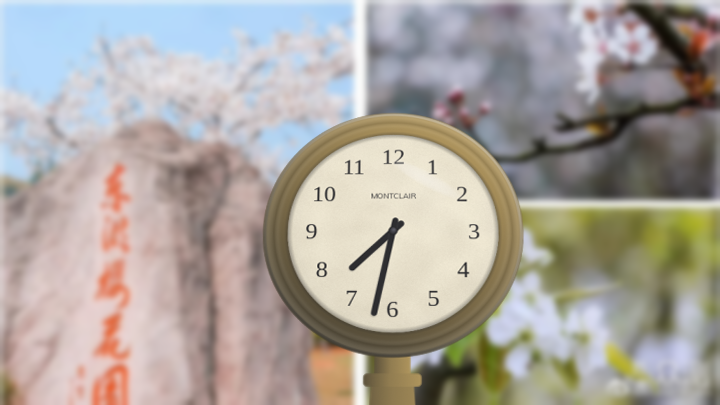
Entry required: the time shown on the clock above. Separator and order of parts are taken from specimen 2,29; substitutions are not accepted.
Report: 7,32
